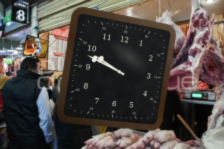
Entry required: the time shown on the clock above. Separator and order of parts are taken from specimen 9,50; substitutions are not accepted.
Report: 9,48
